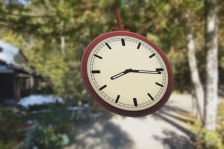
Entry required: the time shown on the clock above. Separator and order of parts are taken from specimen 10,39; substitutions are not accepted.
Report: 8,16
